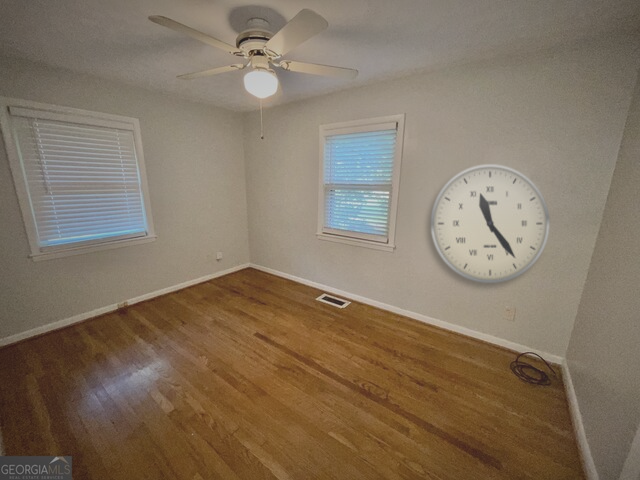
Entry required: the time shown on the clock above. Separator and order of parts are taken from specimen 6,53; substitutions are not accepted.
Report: 11,24
